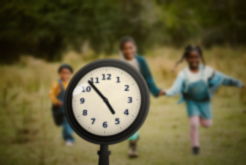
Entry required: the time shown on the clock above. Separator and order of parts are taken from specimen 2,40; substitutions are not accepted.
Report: 4,53
